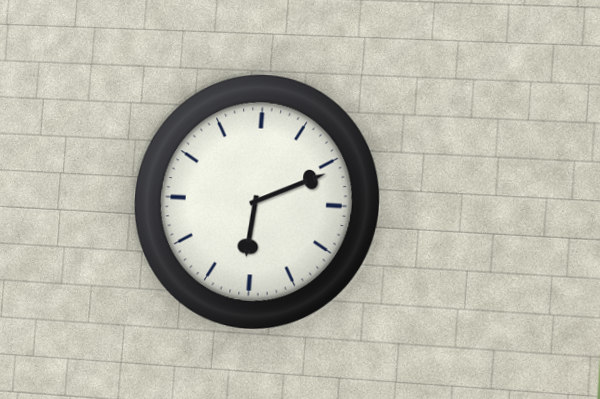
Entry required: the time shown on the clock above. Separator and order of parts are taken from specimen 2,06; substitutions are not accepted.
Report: 6,11
